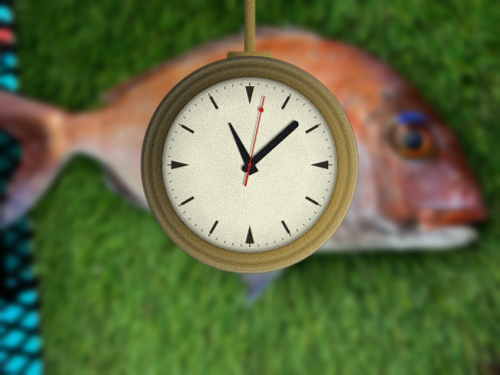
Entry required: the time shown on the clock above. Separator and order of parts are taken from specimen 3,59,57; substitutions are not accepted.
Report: 11,08,02
